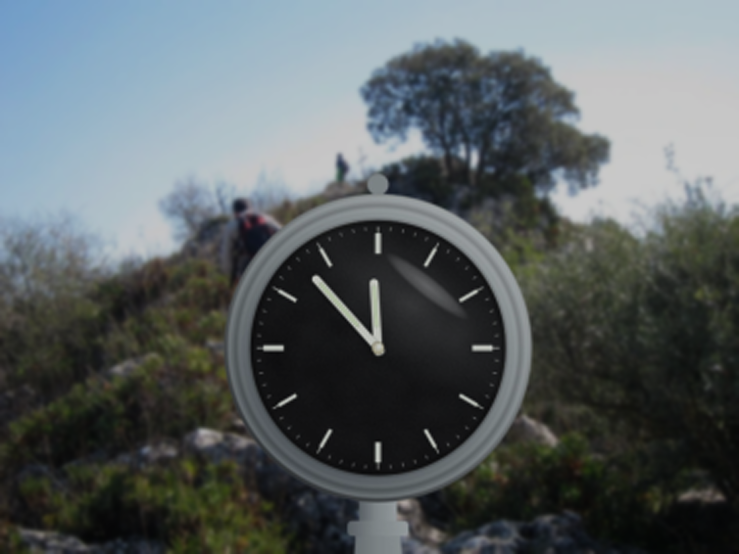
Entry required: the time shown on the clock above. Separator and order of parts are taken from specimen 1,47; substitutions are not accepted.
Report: 11,53
